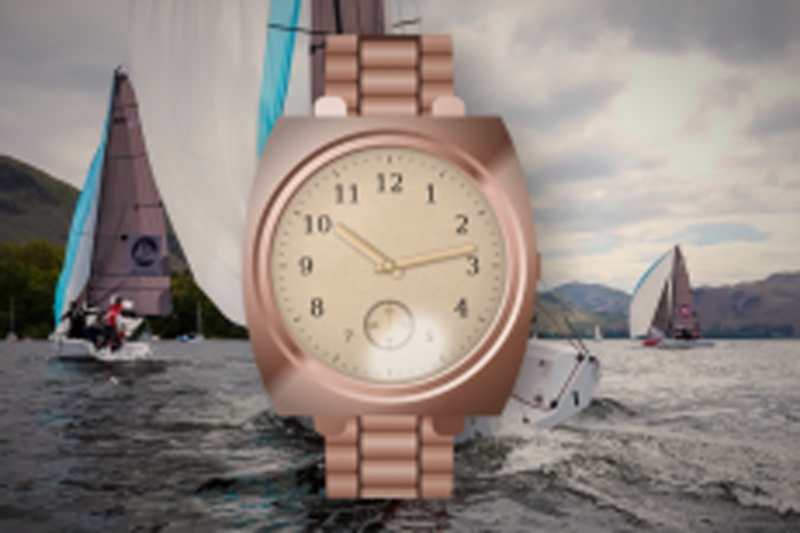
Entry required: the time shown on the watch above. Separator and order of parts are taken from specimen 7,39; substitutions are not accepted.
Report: 10,13
